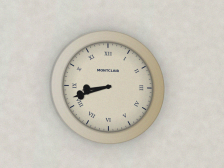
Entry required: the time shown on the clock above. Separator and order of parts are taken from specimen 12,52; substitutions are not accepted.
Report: 8,42
